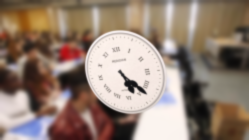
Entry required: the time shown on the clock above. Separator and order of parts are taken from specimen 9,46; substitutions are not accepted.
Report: 5,23
